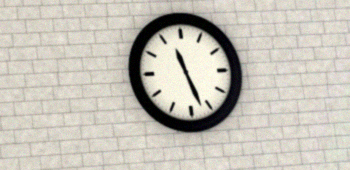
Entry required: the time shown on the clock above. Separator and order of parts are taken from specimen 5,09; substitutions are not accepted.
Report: 11,27
